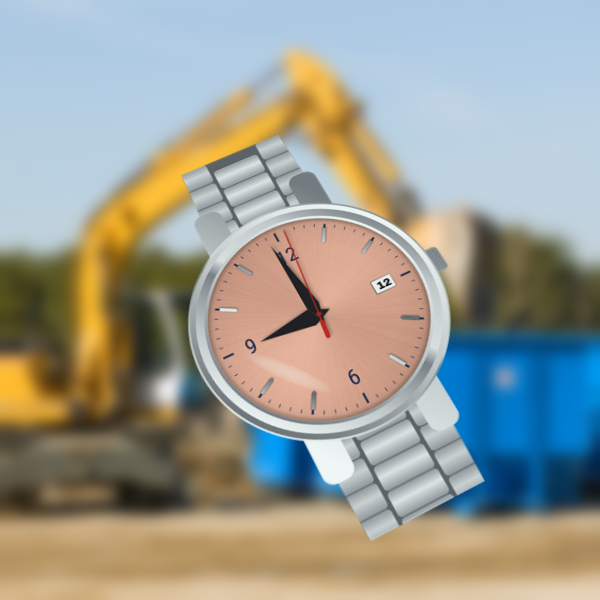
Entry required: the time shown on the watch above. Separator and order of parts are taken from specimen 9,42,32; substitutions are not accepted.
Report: 8,59,01
